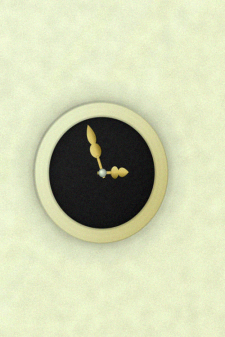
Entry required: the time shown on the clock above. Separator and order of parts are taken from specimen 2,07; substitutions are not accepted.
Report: 2,57
